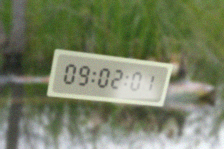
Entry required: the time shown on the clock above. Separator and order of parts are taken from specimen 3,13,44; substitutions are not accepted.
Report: 9,02,01
